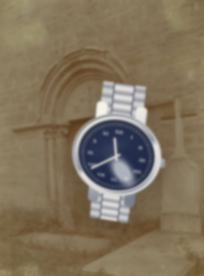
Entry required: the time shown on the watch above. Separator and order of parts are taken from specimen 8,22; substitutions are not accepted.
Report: 11,39
